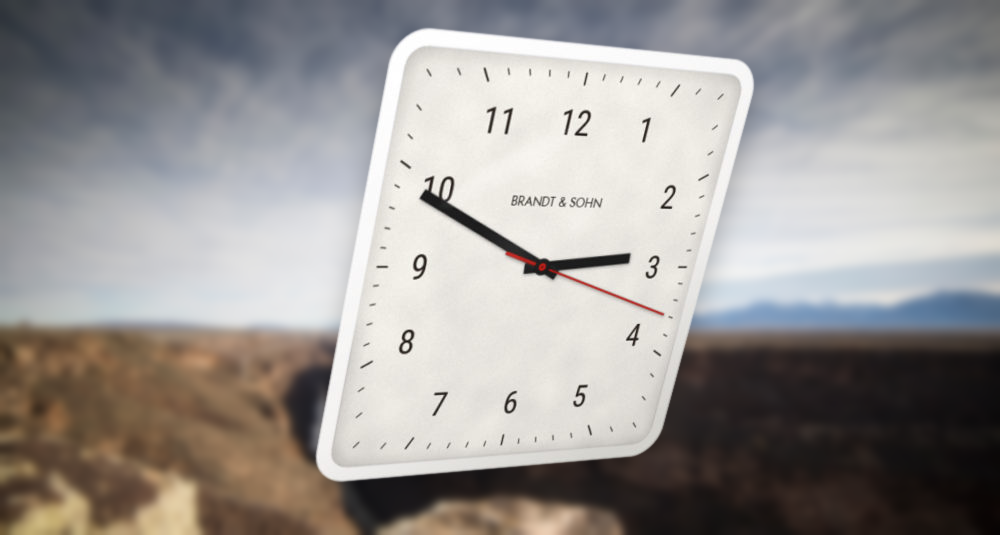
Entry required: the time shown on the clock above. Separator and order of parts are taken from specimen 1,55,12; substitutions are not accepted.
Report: 2,49,18
